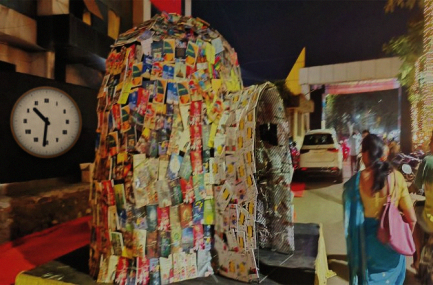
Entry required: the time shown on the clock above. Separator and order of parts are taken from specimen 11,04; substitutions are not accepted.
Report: 10,31
